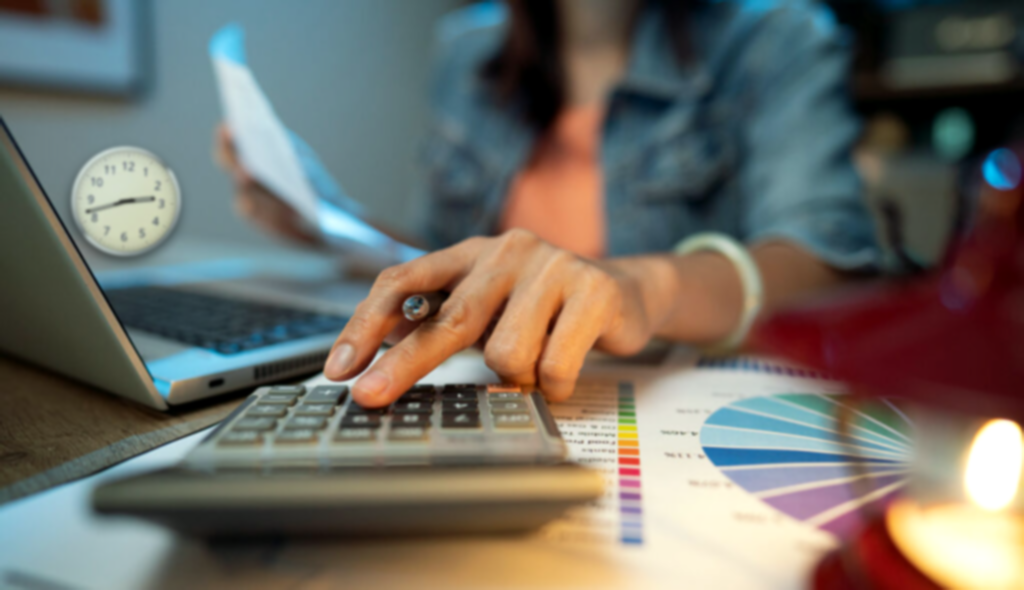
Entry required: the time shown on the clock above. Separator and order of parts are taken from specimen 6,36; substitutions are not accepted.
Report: 2,42
